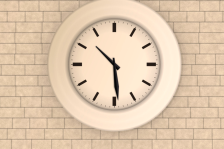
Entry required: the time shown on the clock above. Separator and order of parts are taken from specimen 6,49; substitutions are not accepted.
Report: 10,29
